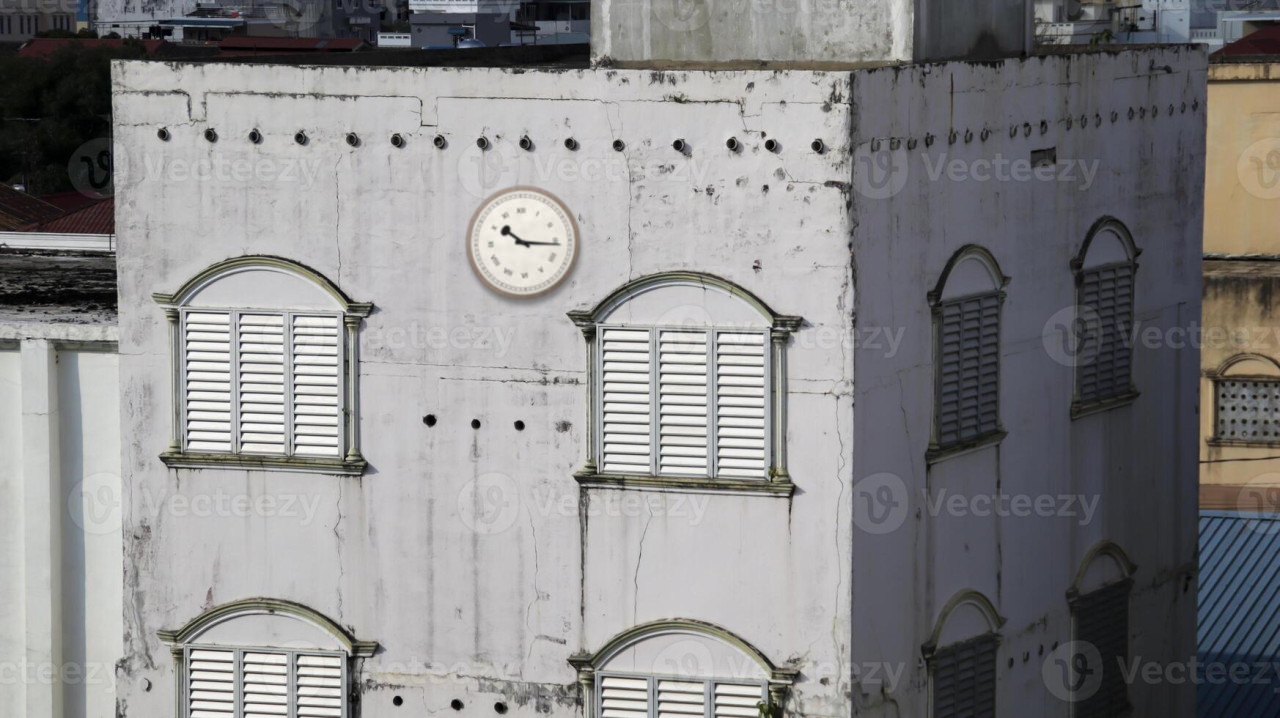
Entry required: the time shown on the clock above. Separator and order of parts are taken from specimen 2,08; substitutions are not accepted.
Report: 10,16
